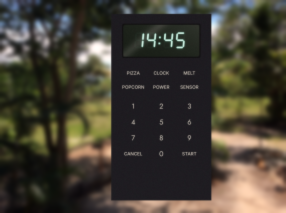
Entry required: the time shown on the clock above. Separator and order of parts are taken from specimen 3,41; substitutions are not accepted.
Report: 14,45
